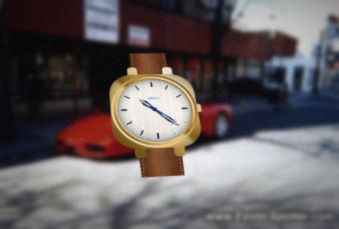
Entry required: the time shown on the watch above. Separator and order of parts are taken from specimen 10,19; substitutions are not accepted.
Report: 10,22
